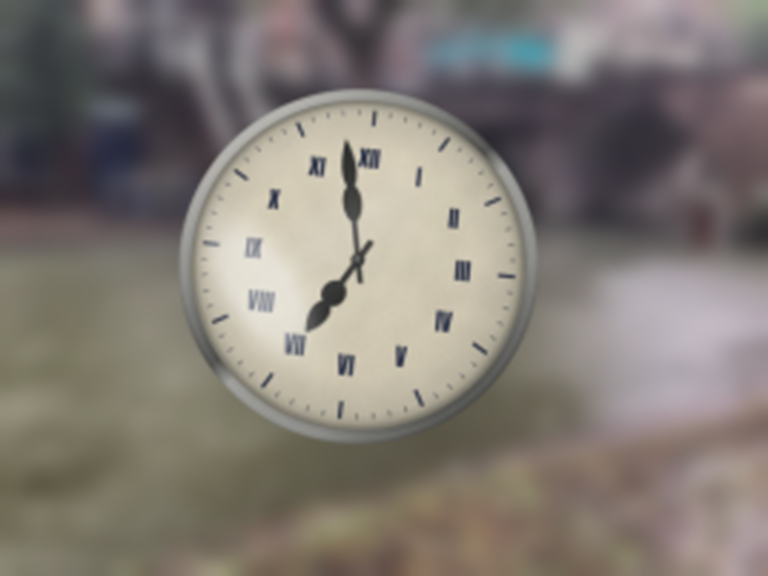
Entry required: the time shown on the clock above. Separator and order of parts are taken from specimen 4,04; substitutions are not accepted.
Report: 6,58
